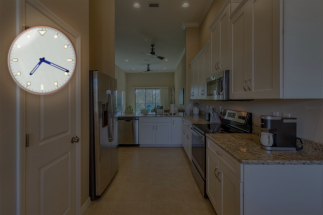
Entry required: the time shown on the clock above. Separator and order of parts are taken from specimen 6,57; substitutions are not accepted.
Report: 7,19
